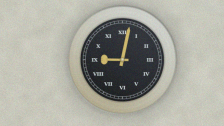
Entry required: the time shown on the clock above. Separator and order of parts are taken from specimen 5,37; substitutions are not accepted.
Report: 9,02
